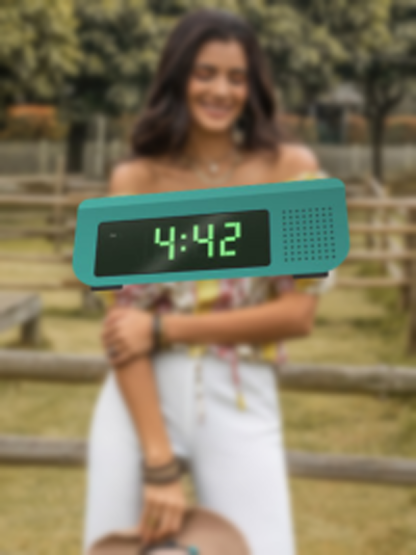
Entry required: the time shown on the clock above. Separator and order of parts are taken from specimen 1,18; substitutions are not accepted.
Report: 4,42
